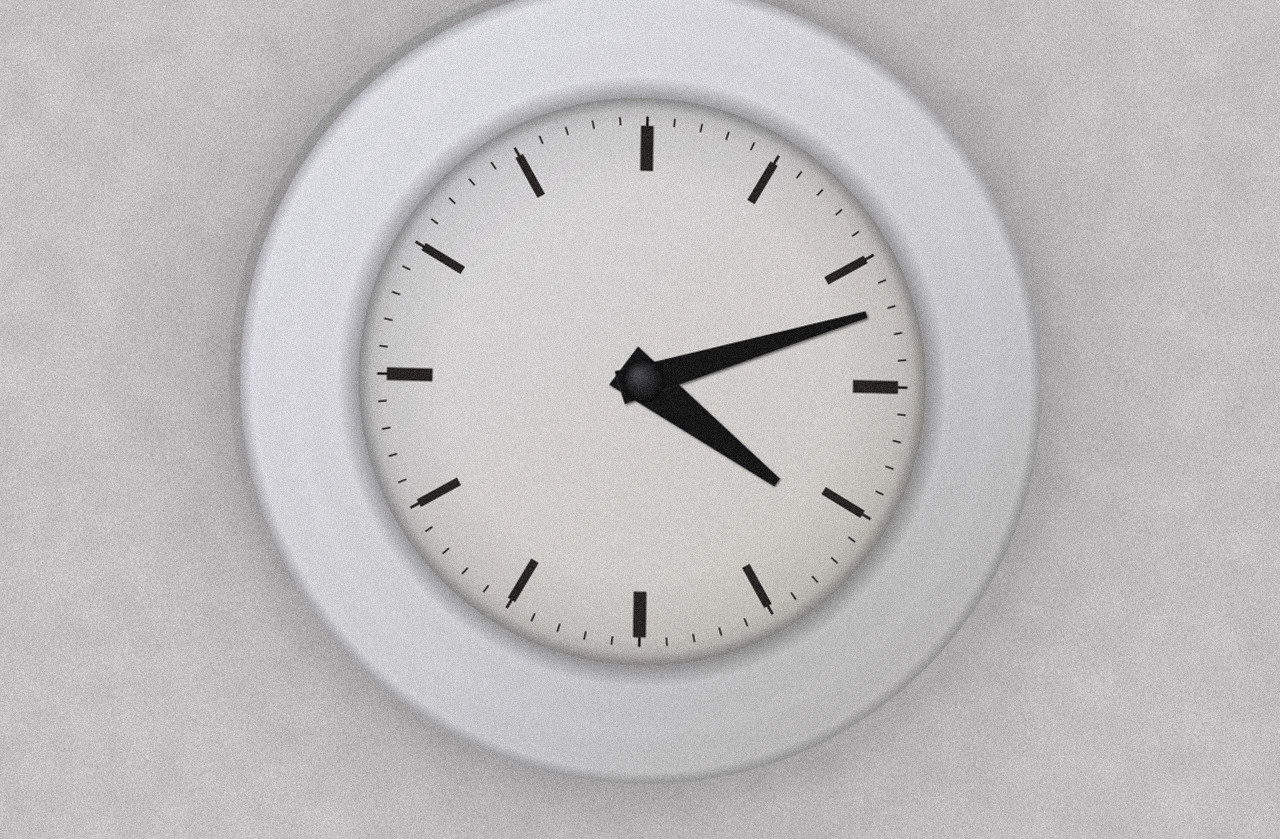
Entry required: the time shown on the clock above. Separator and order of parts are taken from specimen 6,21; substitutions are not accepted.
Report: 4,12
